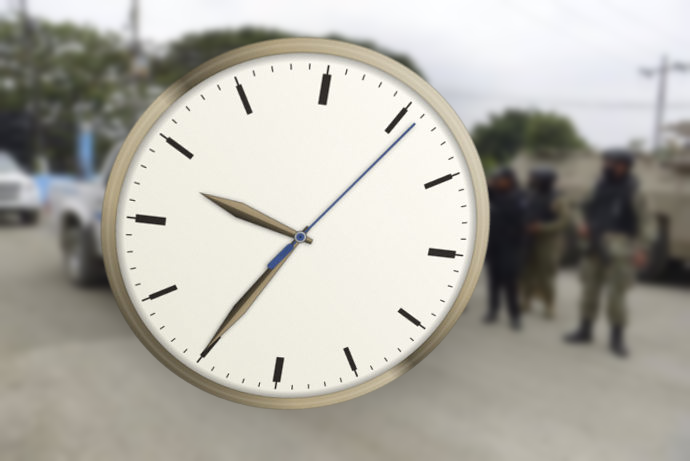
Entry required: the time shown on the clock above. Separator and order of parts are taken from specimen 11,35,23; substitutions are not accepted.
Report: 9,35,06
